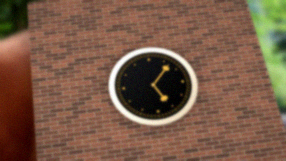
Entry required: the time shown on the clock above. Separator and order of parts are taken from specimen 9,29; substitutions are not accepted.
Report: 5,07
